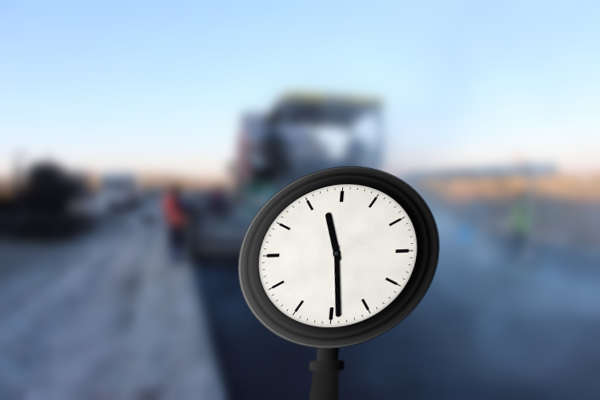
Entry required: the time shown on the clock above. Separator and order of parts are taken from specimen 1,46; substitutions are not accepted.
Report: 11,29
